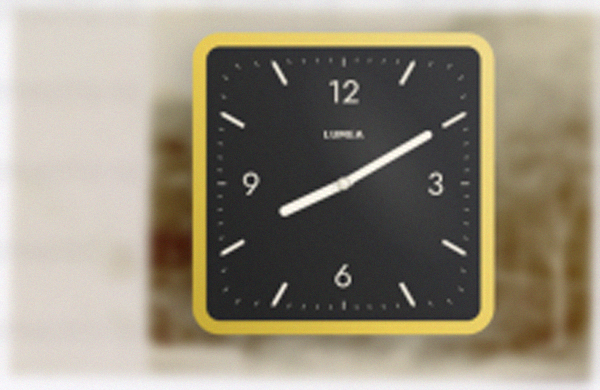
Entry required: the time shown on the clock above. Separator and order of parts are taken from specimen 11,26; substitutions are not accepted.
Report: 8,10
